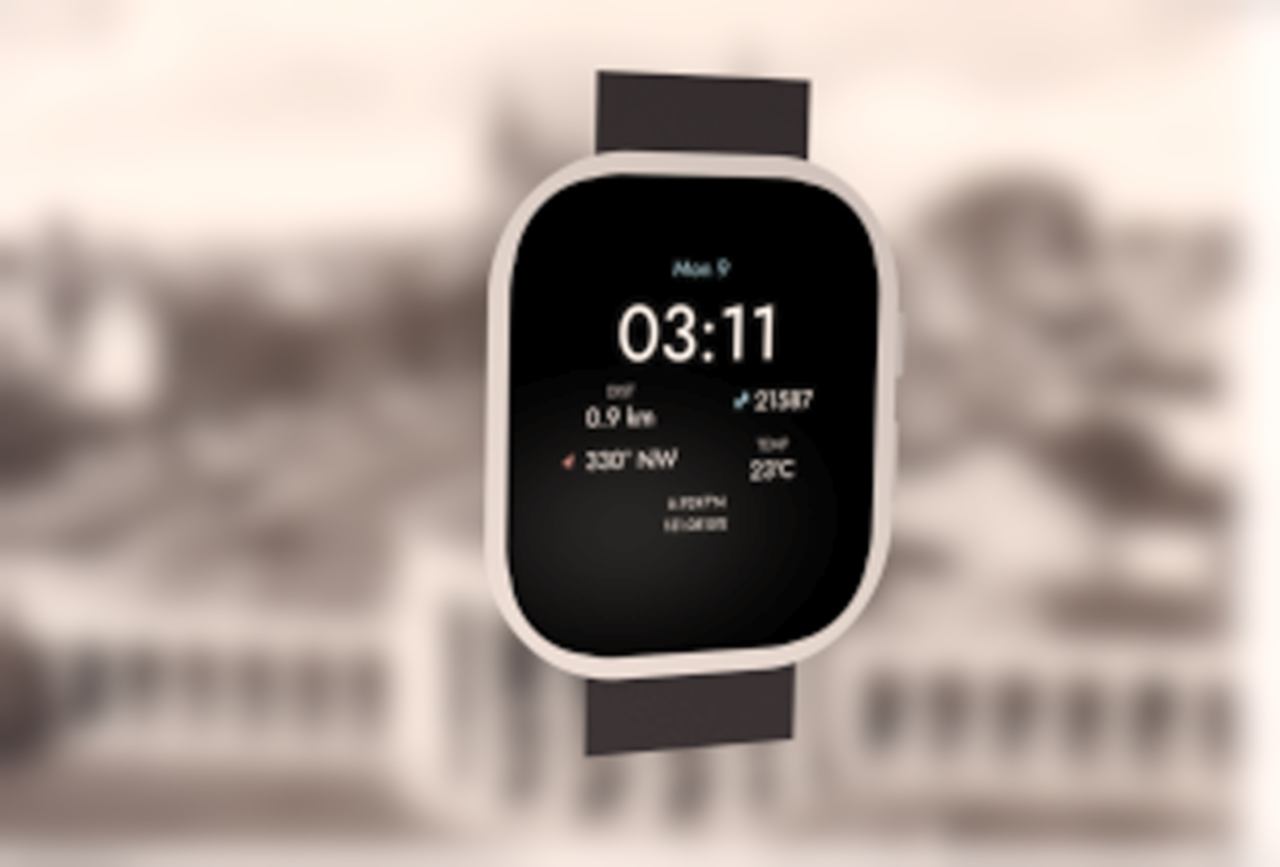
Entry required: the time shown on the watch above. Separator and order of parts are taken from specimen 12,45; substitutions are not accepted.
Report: 3,11
